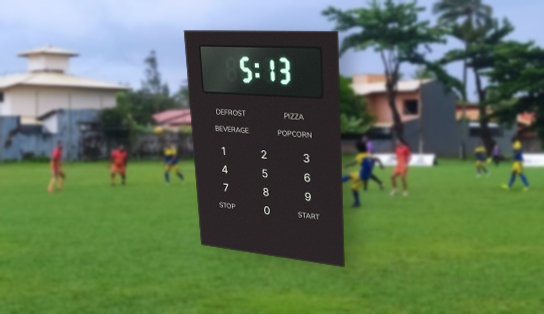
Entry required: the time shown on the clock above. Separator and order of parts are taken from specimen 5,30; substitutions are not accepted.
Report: 5,13
